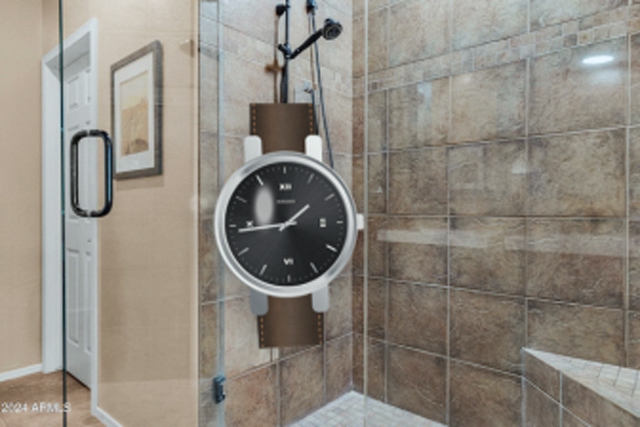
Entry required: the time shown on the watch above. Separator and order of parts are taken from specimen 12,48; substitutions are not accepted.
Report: 1,44
